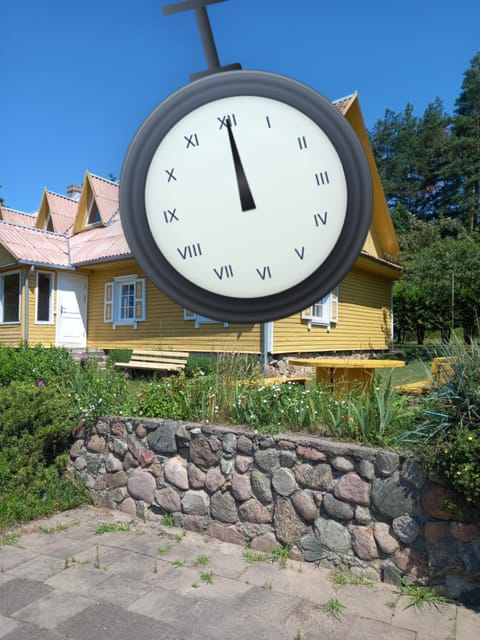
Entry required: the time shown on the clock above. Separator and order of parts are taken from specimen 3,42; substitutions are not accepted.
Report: 12,00
